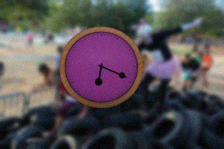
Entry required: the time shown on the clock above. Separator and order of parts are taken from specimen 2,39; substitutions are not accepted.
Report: 6,19
